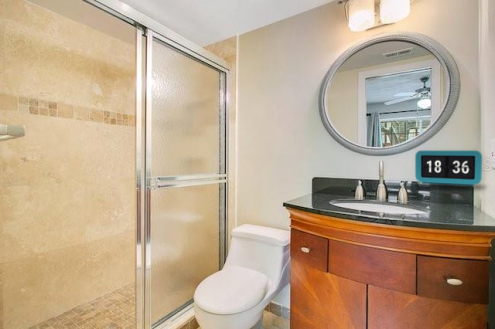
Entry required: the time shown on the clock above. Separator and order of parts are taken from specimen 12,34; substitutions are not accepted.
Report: 18,36
